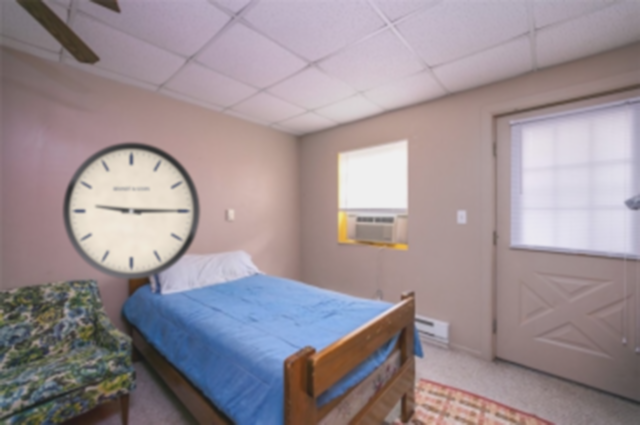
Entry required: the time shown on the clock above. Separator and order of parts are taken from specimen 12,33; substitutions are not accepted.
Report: 9,15
